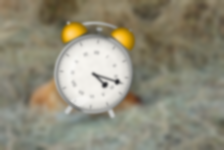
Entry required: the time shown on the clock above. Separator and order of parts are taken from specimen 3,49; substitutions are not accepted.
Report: 4,17
